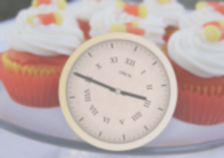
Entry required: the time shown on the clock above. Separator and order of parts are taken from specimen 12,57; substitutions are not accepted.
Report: 2,45
